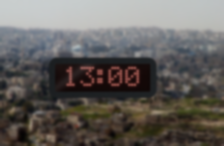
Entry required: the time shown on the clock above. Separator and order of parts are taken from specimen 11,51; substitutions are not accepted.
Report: 13,00
